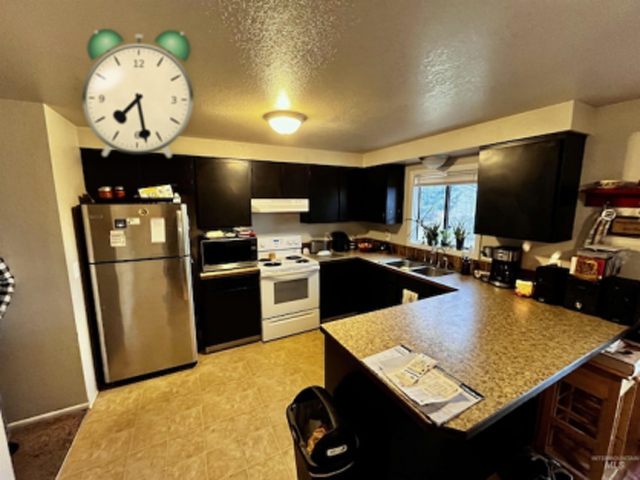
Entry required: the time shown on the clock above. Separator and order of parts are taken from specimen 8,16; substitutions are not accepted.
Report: 7,28
